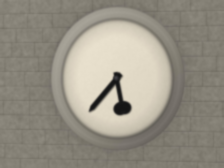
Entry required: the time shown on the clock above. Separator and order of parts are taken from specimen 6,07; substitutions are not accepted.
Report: 5,37
